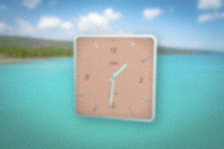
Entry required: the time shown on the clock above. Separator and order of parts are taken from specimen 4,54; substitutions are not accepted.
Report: 1,31
